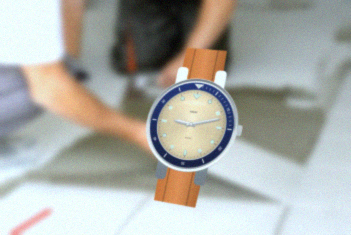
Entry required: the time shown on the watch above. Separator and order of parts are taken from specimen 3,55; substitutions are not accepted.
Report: 9,12
